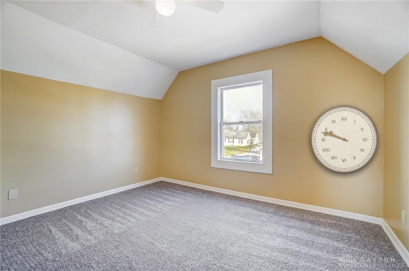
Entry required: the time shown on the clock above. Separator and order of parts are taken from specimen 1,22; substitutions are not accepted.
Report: 9,48
